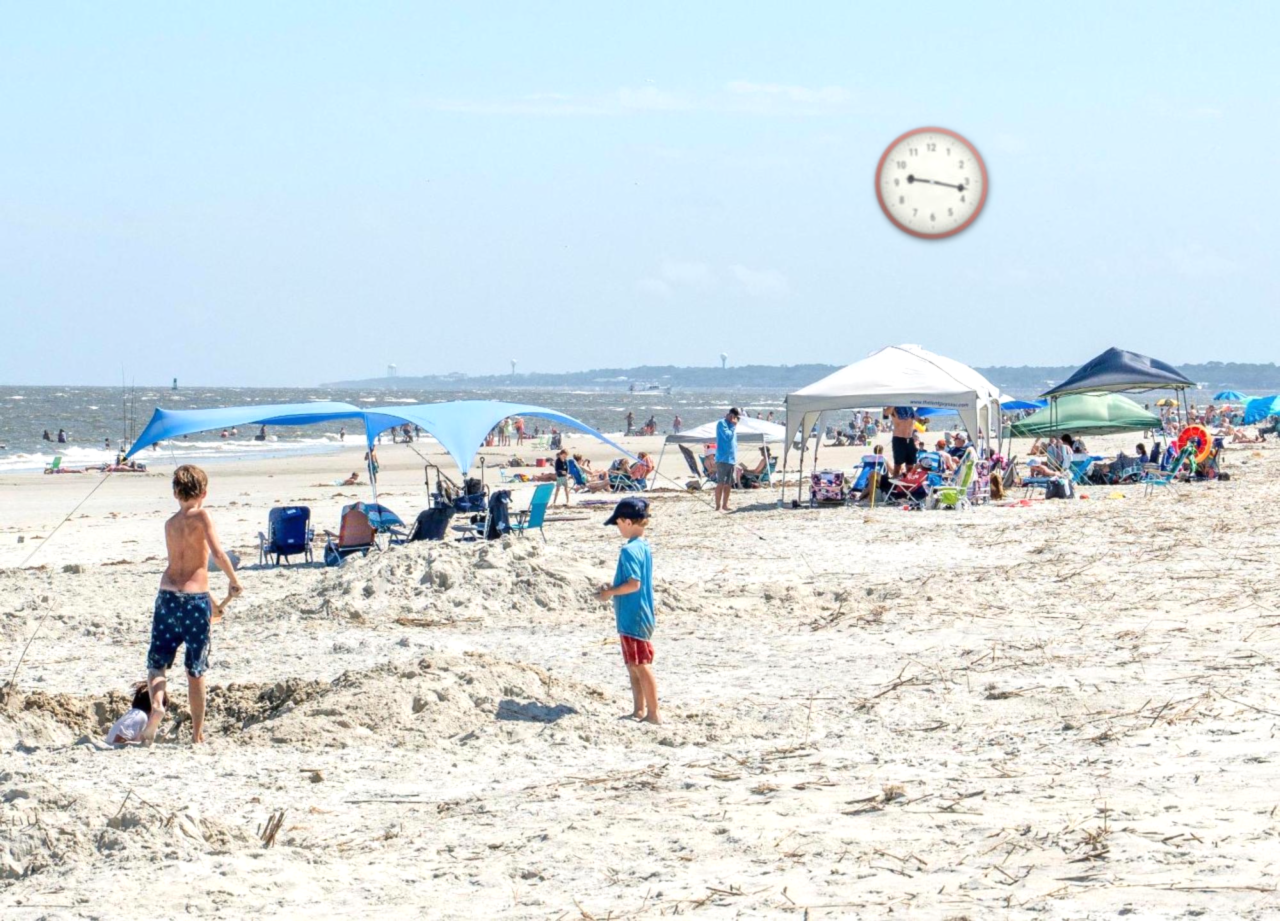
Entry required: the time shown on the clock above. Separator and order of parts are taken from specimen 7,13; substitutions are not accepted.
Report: 9,17
